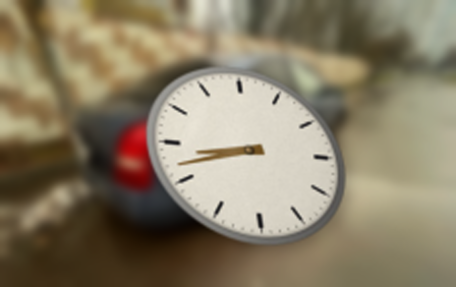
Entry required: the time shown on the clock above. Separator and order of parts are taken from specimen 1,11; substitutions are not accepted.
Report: 8,42
